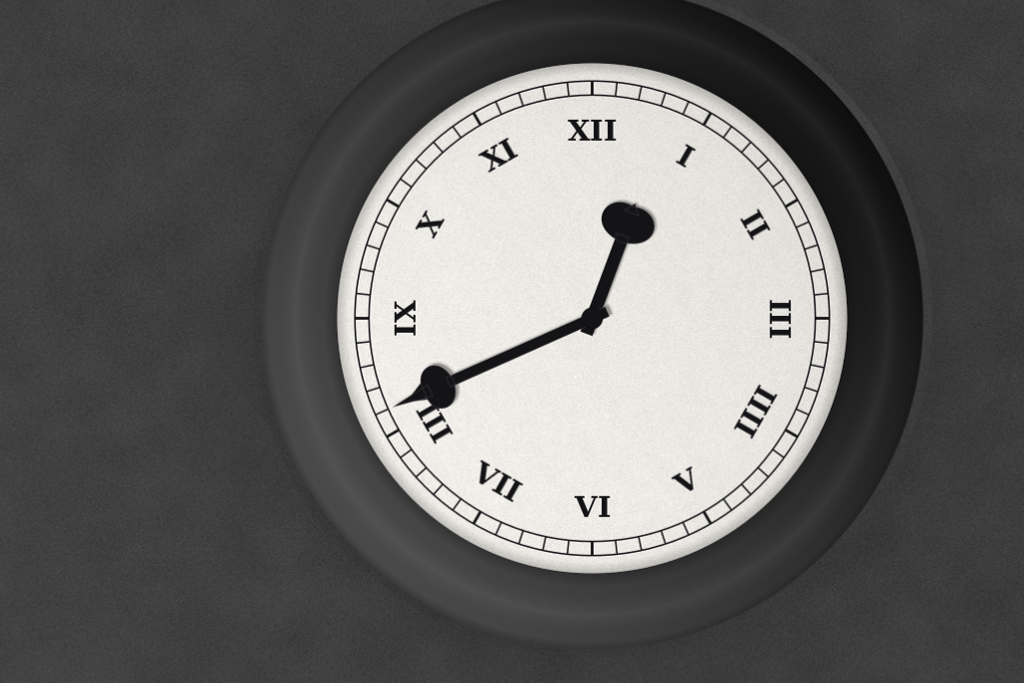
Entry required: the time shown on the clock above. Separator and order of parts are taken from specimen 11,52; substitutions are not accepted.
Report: 12,41
